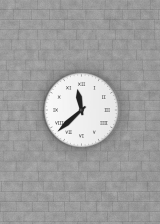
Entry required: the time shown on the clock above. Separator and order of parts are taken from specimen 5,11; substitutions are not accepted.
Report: 11,38
